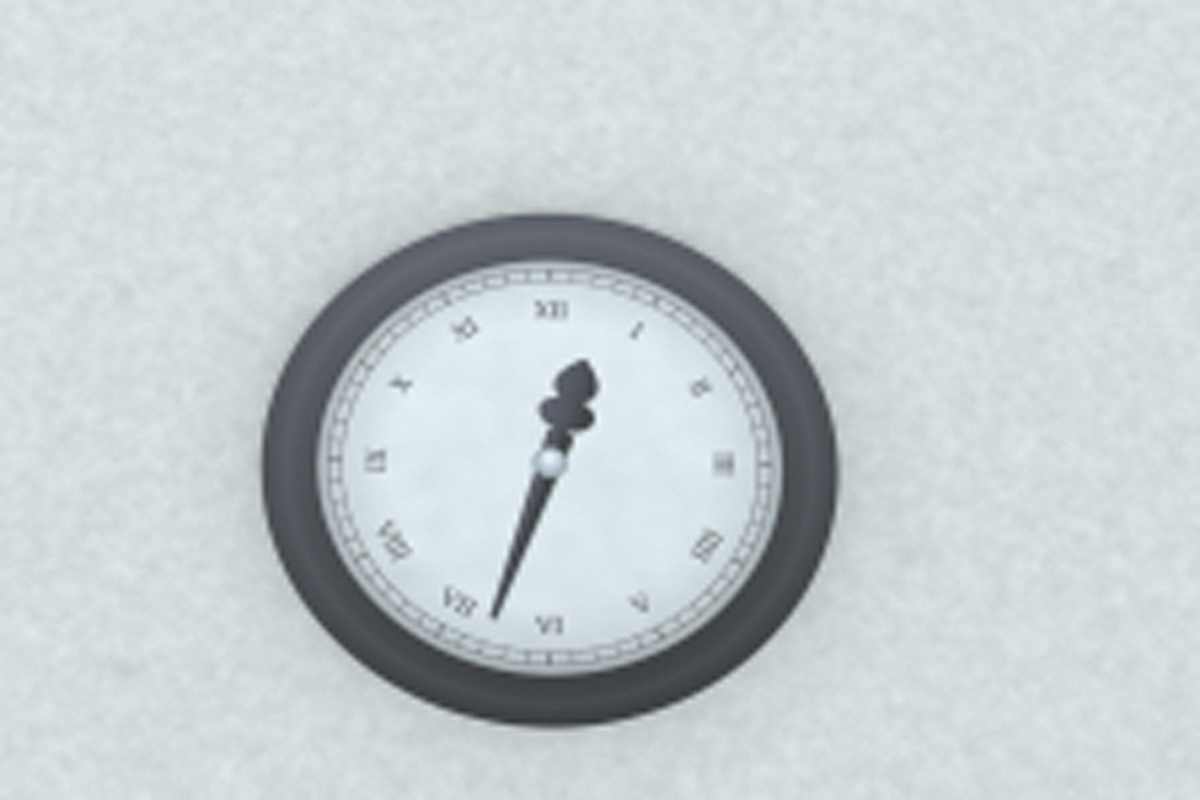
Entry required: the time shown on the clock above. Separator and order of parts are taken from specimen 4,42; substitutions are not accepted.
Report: 12,33
